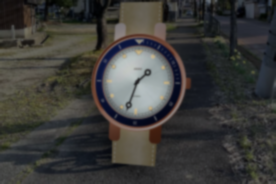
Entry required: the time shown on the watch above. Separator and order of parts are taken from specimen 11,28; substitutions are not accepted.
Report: 1,33
